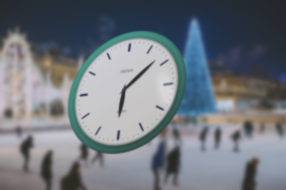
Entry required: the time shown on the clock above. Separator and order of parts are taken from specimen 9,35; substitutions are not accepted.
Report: 6,08
